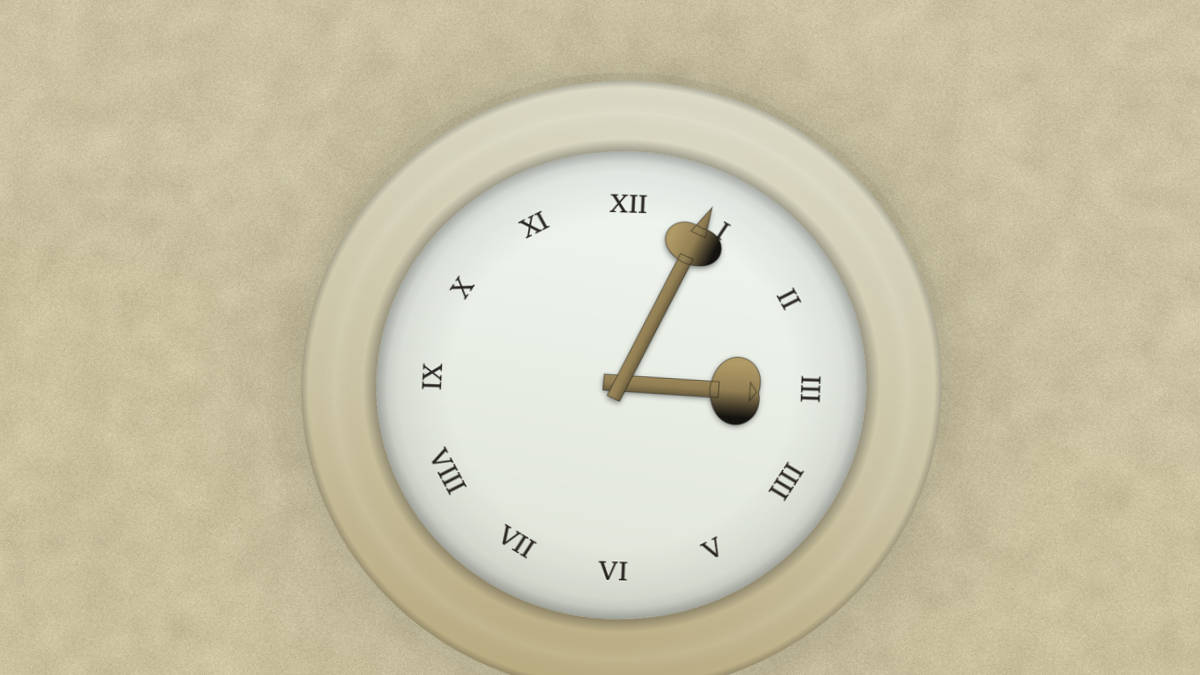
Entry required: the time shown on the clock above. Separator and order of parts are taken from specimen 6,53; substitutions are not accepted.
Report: 3,04
